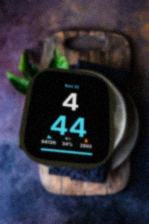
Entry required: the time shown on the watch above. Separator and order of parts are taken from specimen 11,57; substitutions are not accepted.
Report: 4,44
